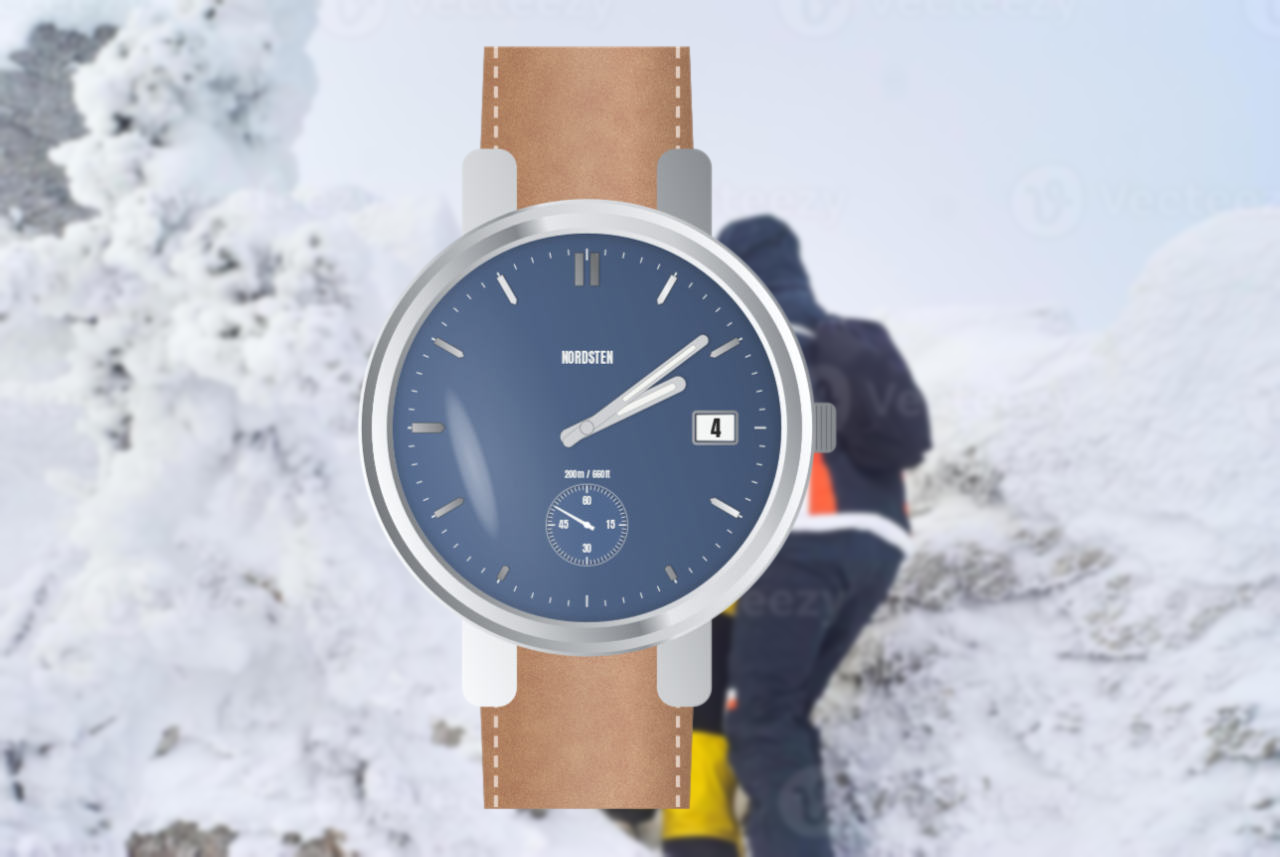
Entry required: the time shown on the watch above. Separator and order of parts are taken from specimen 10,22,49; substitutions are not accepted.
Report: 2,08,50
